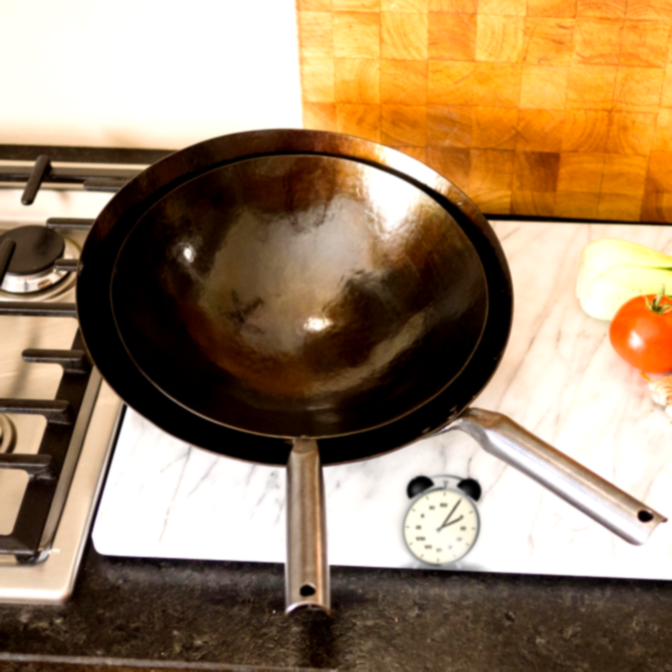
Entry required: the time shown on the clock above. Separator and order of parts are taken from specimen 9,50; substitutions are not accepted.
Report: 2,05
